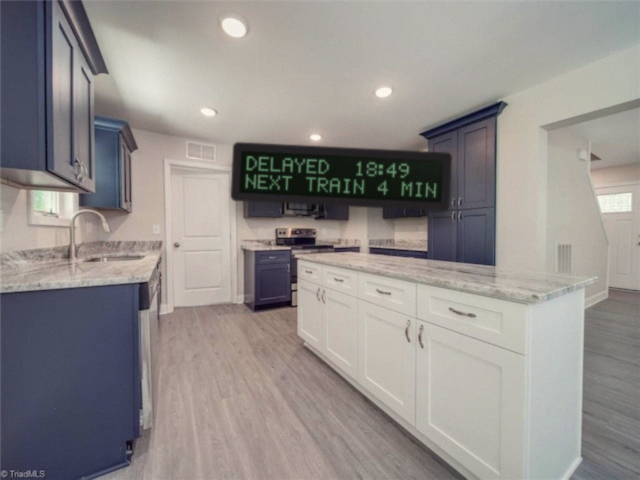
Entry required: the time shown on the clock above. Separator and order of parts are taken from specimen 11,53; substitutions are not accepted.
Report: 18,49
